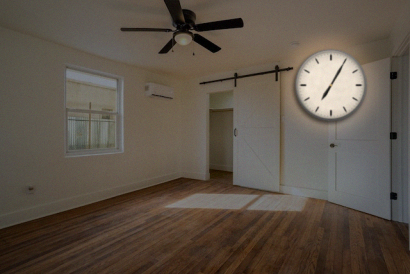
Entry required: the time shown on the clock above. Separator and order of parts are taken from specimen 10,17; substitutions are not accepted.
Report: 7,05
